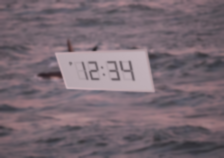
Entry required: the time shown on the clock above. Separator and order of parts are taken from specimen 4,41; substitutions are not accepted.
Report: 12,34
